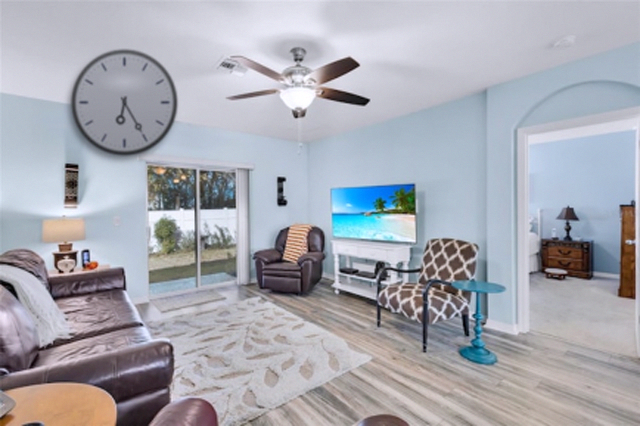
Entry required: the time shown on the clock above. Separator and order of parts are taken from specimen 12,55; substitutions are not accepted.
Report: 6,25
